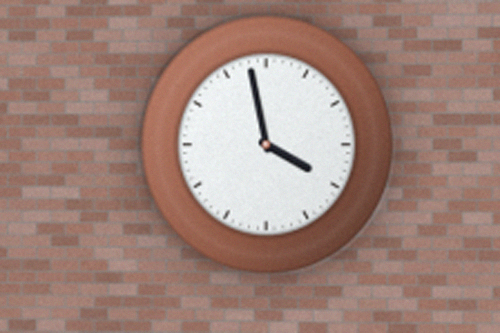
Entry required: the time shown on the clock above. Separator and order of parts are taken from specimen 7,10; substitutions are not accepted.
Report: 3,58
